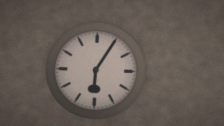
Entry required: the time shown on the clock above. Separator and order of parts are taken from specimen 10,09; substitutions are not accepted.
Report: 6,05
